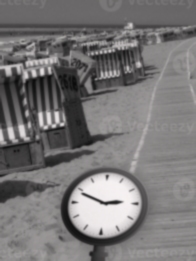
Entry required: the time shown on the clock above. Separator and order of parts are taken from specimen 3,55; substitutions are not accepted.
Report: 2,49
